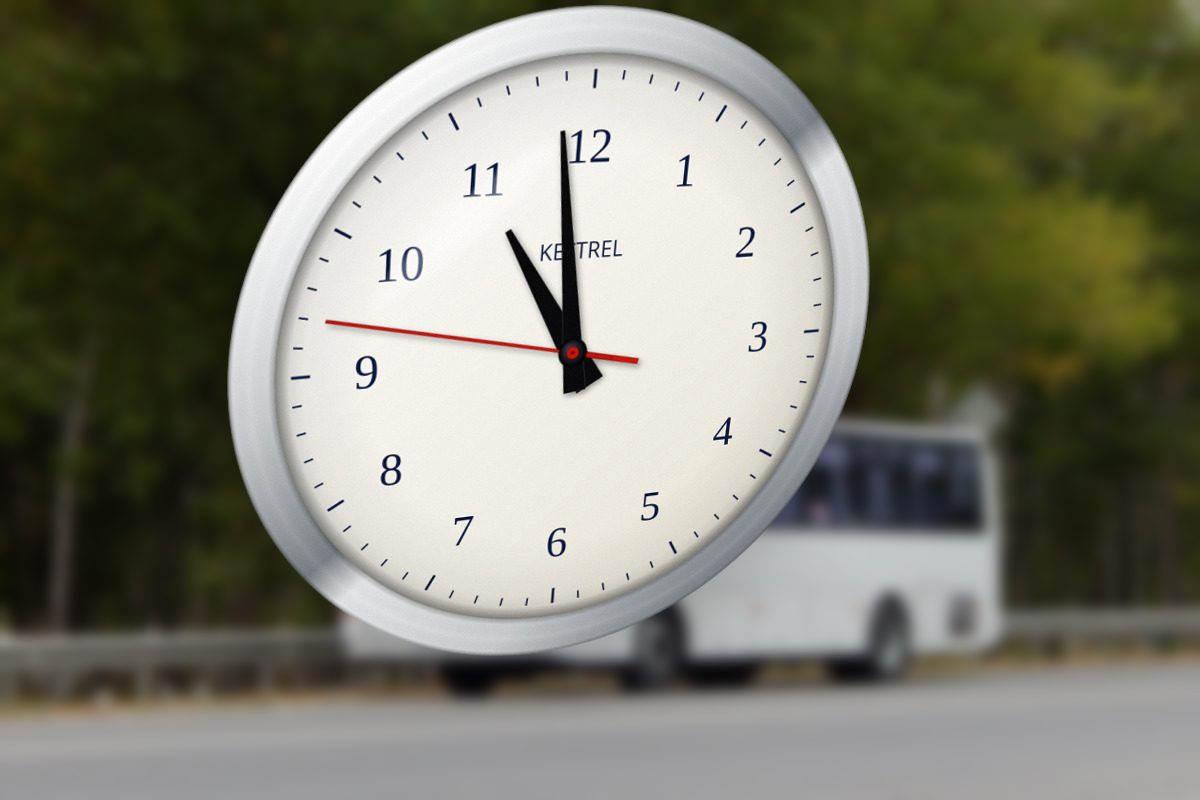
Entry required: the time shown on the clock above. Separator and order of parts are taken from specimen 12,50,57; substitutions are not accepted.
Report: 10,58,47
